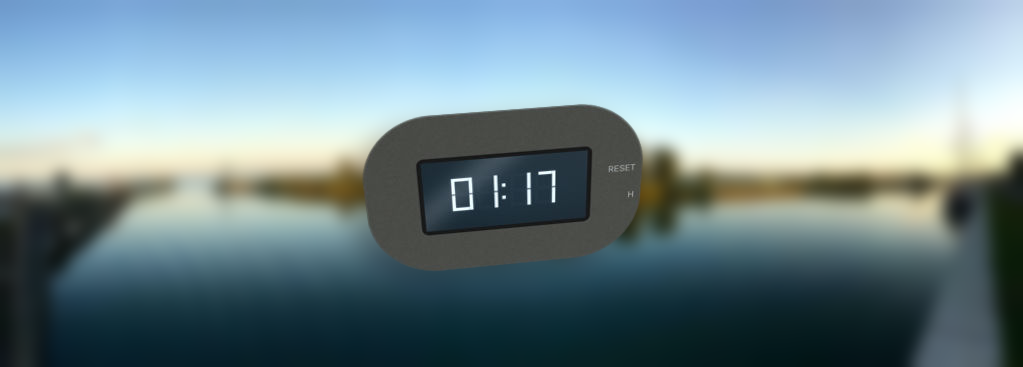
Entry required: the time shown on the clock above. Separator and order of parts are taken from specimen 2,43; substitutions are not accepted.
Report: 1,17
